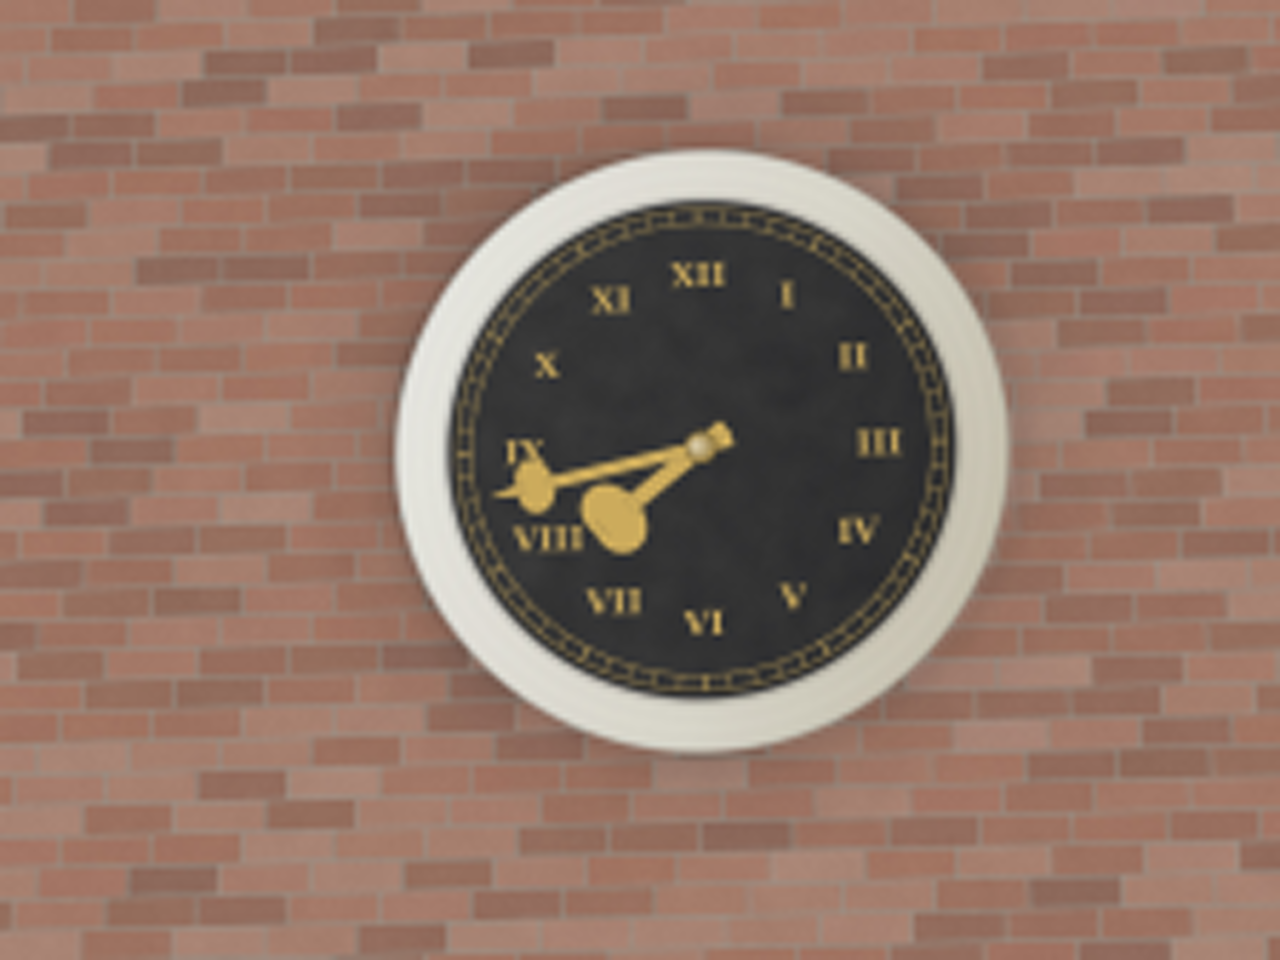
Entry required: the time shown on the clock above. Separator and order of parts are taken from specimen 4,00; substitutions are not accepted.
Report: 7,43
